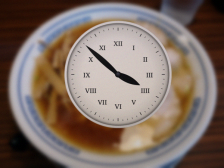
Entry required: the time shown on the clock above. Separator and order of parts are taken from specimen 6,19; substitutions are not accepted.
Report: 3,52
